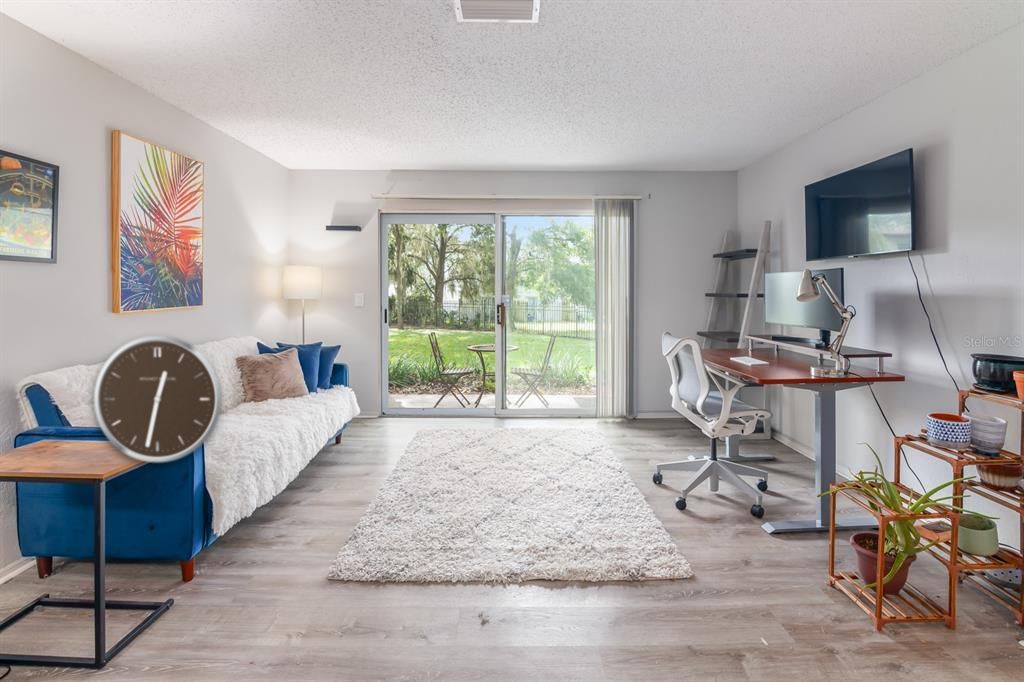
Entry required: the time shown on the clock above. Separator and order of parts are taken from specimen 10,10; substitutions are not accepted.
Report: 12,32
